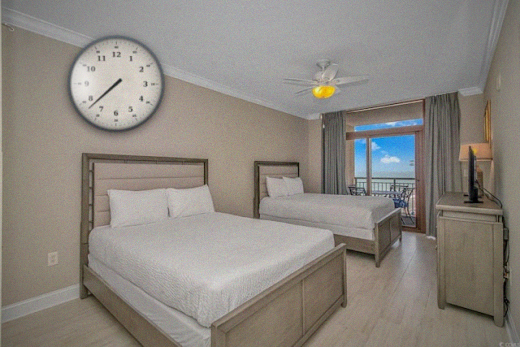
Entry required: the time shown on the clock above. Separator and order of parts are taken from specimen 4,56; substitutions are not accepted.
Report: 7,38
